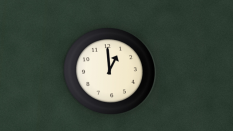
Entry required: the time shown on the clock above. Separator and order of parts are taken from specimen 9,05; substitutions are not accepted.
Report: 1,00
